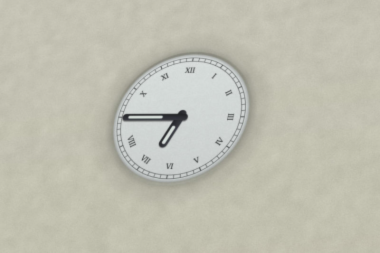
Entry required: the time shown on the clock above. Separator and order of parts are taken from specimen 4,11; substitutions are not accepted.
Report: 6,45
